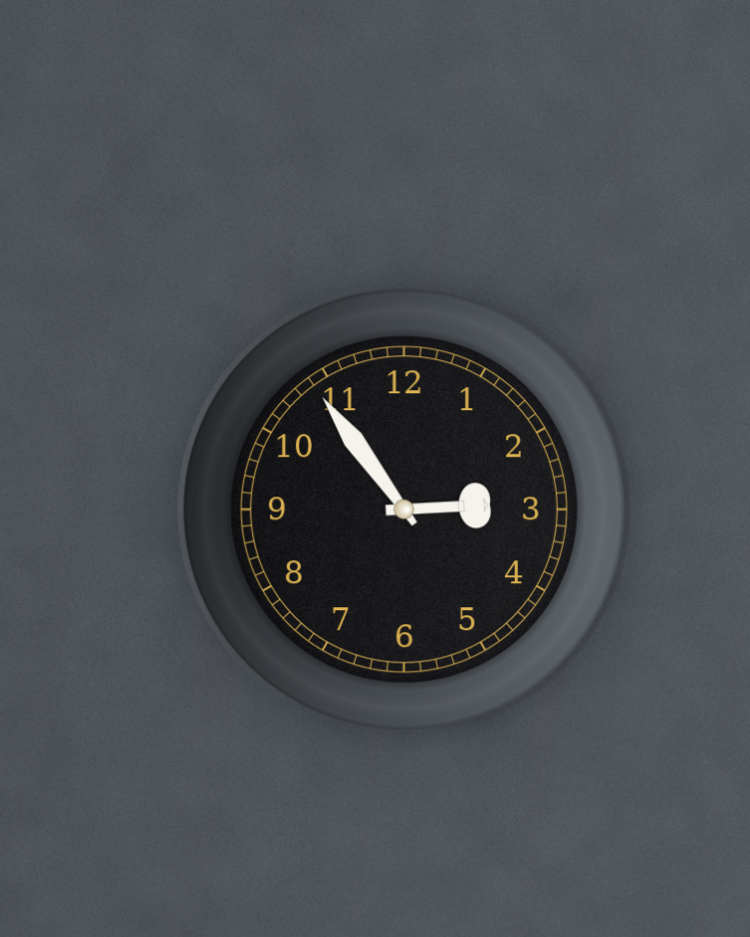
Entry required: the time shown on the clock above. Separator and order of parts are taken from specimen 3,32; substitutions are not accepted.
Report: 2,54
